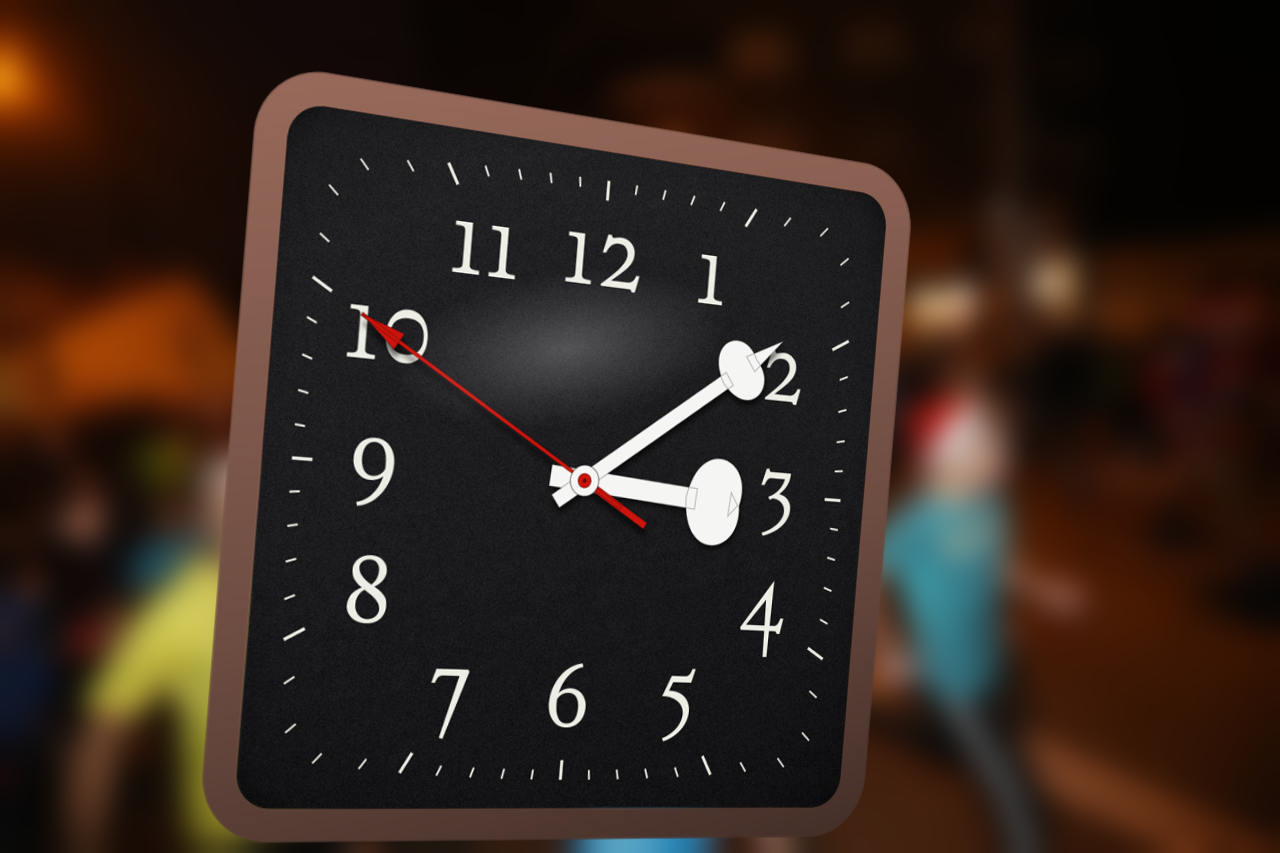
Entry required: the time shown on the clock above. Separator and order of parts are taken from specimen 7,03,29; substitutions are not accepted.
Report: 3,08,50
